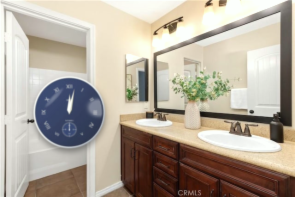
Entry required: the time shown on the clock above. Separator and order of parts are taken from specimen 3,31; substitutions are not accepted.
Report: 12,02
